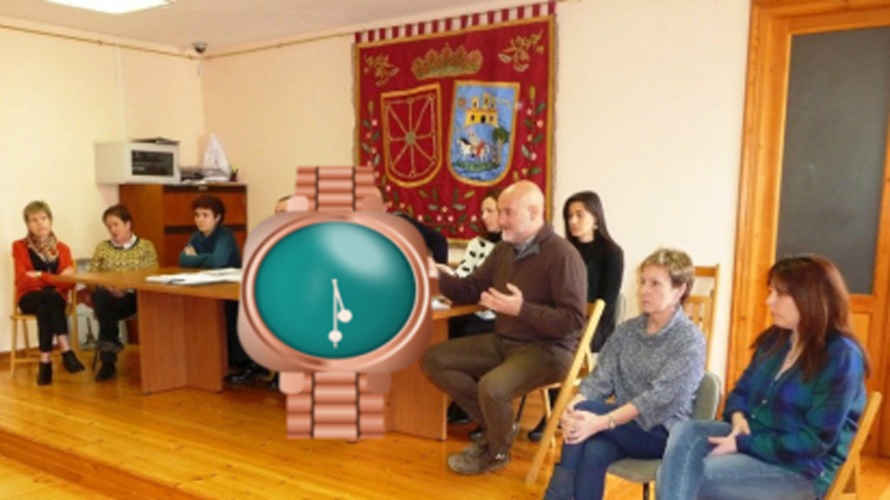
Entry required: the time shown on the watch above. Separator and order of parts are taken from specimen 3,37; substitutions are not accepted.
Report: 5,30
